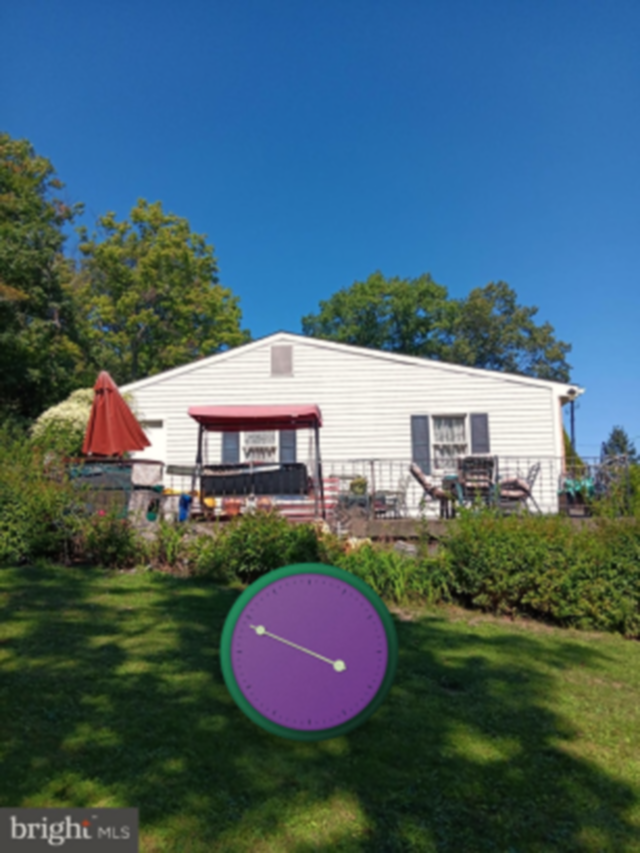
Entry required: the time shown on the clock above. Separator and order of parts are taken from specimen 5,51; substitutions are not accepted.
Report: 3,49
